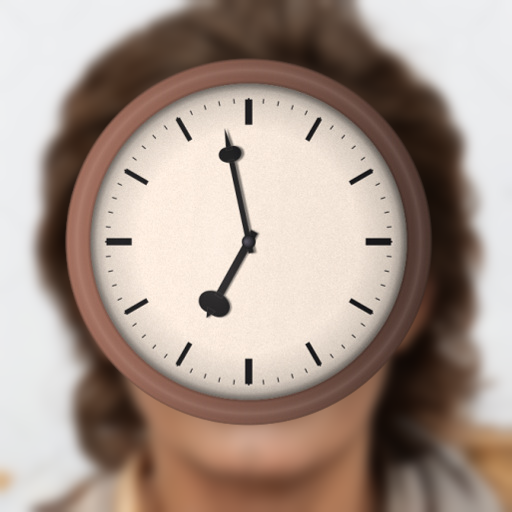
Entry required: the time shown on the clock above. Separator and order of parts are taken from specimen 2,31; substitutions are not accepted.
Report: 6,58
